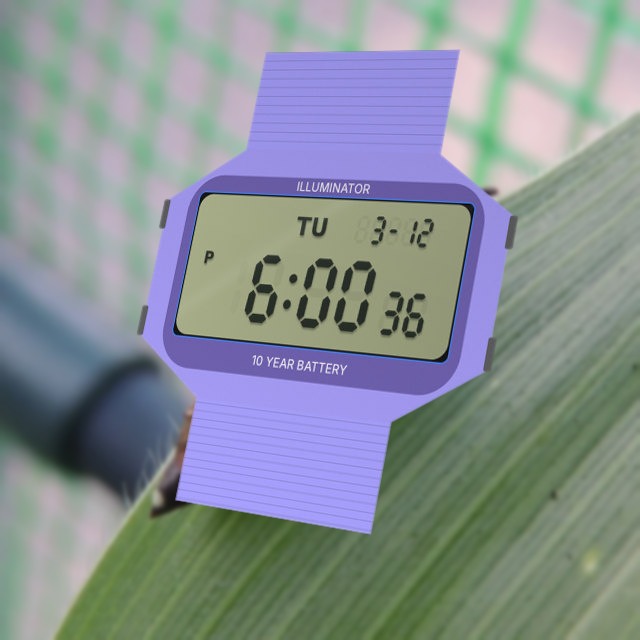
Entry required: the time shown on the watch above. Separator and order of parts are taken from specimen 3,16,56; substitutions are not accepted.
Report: 6,00,36
